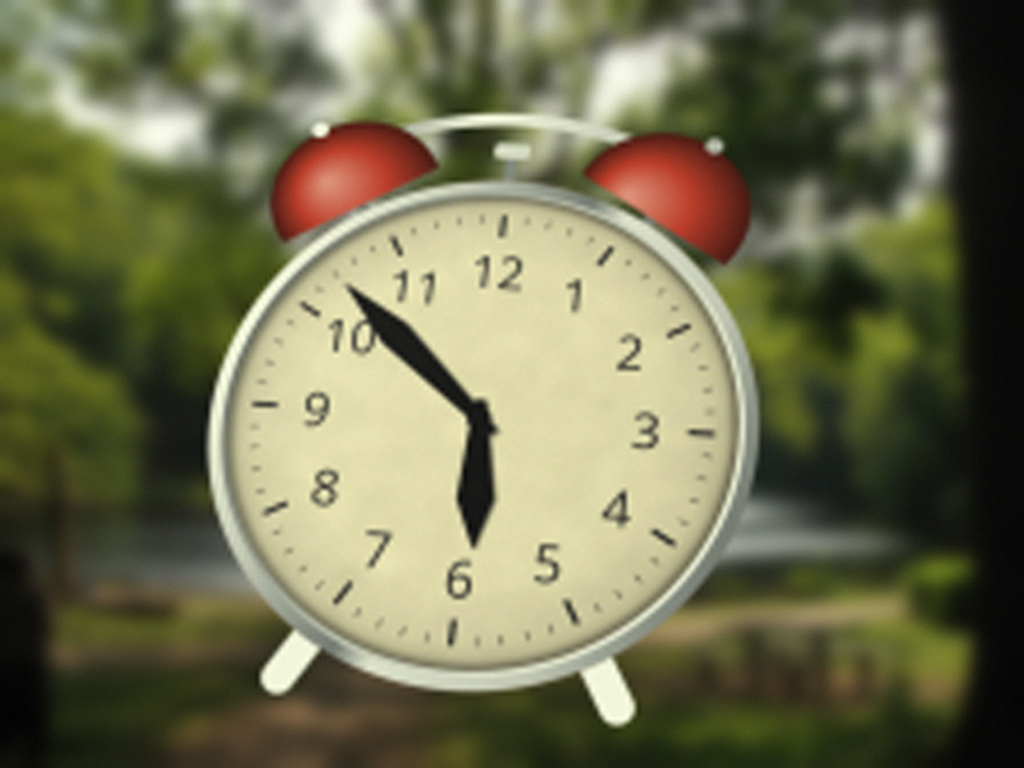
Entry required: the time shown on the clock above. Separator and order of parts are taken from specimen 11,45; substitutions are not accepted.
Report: 5,52
